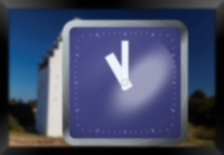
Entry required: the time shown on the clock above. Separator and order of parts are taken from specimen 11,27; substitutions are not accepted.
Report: 11,00
